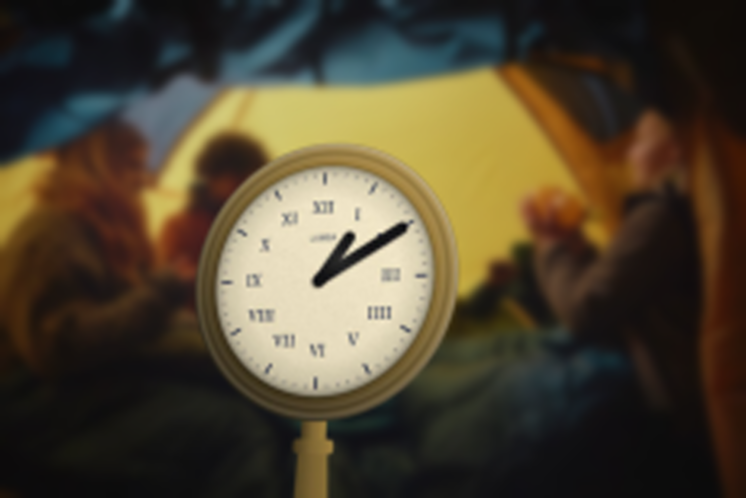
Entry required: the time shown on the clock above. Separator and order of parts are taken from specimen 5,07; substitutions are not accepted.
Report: 1,10
